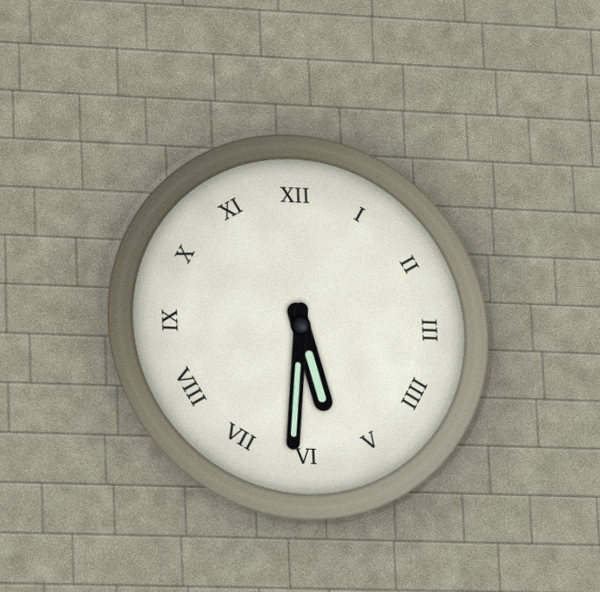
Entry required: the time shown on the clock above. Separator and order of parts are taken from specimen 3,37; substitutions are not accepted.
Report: 5,31
